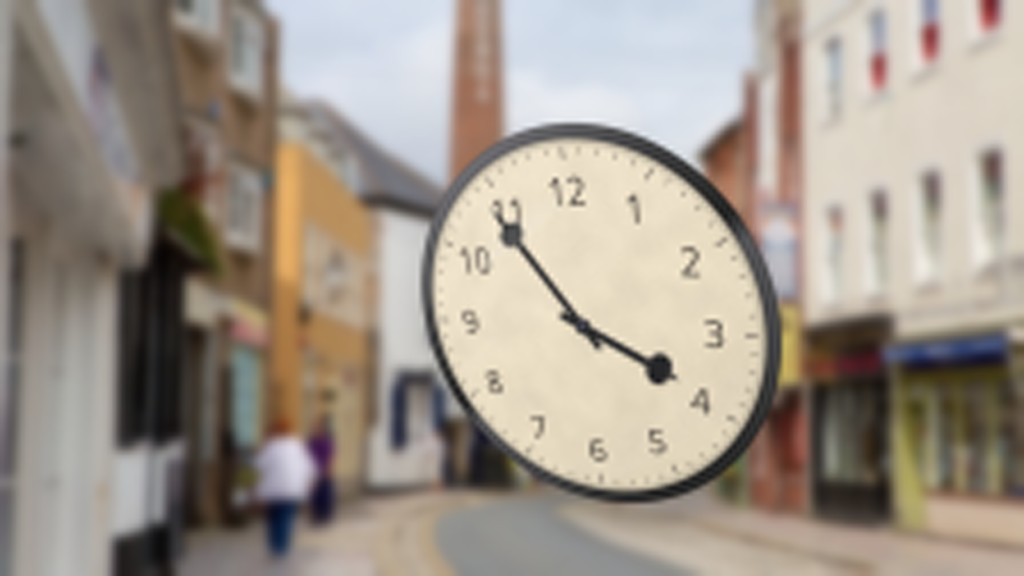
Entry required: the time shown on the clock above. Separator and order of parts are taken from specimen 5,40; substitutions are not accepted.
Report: 3,54
